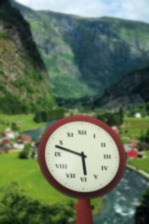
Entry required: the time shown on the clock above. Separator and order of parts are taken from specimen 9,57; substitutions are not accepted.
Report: 5,48
